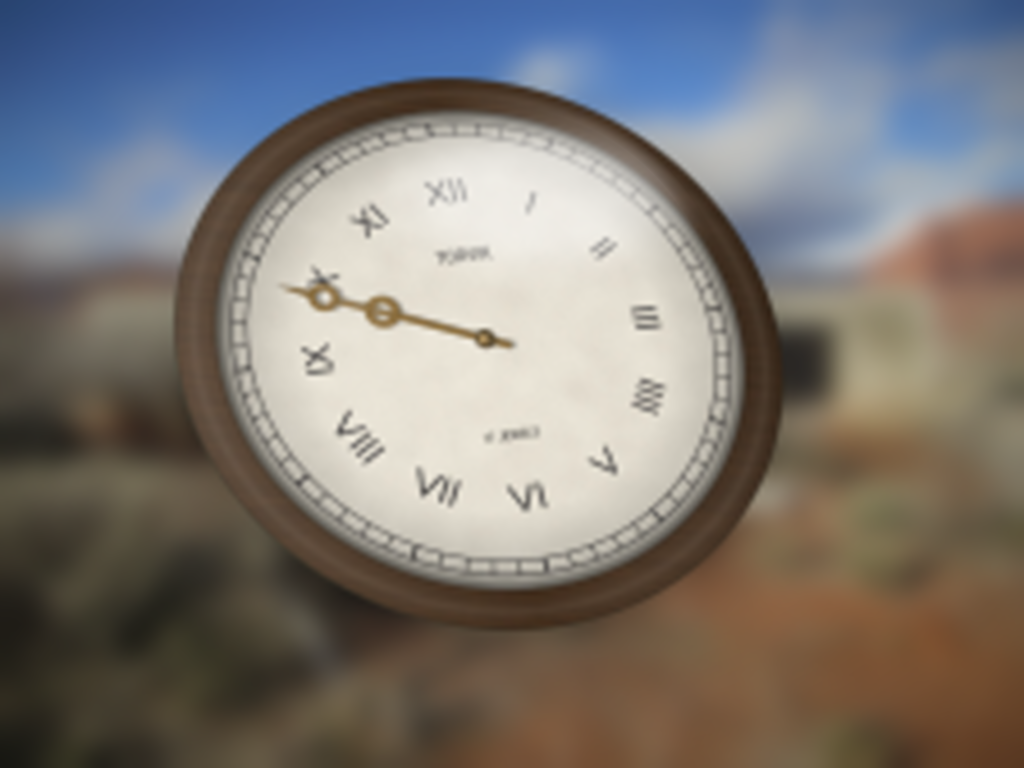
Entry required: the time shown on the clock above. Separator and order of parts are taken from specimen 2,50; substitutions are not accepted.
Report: 9,49
